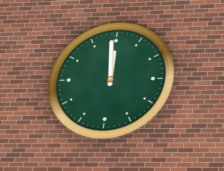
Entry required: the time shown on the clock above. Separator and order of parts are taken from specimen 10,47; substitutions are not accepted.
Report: 11,59
